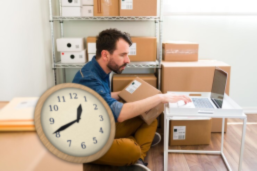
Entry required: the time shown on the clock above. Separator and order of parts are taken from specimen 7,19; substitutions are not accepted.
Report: 12,41
